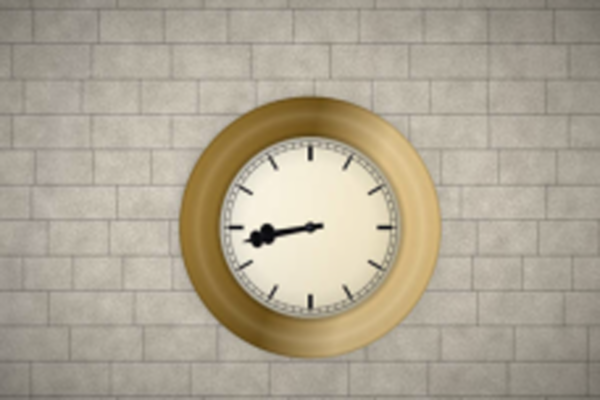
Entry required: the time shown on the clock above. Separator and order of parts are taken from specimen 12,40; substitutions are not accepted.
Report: 8,43
